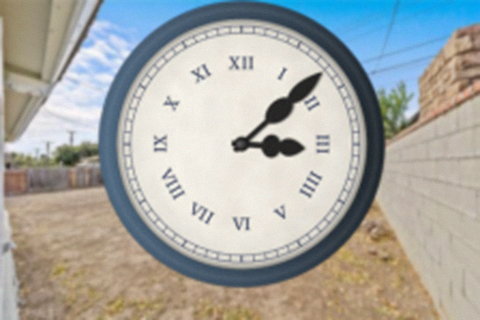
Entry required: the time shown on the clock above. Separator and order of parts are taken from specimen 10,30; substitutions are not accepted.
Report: 3,08
